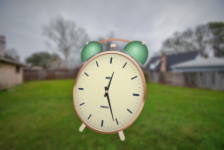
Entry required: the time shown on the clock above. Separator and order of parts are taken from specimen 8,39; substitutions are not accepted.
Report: 12,26
